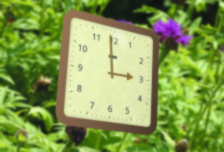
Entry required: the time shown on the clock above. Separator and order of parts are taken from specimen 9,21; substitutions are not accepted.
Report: 2,59
